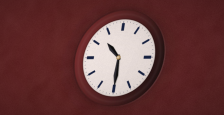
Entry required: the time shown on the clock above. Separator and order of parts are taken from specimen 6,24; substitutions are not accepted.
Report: 10,30
